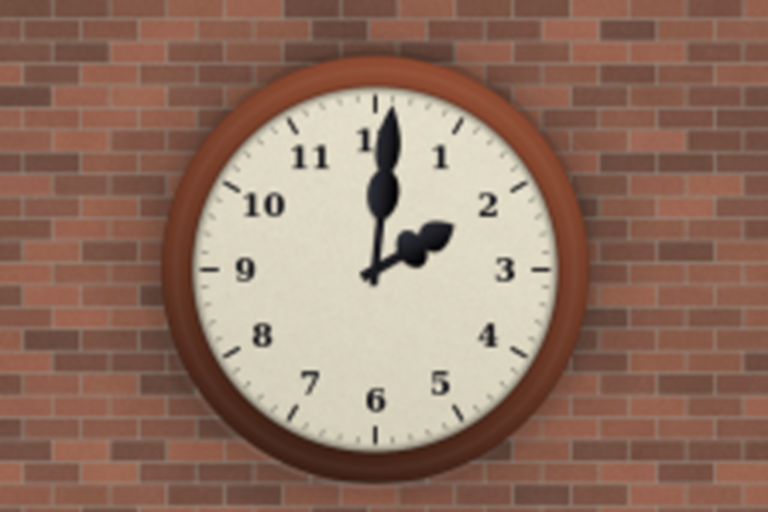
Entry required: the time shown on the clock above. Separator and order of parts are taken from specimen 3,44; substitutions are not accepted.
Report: 2,01
